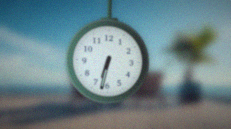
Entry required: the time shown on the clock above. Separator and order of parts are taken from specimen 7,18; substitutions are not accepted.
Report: 6,32
